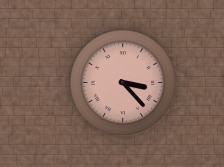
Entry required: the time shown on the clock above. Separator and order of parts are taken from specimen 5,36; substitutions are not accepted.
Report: 3,23
